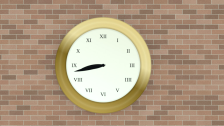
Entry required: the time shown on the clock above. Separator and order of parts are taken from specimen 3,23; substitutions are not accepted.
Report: 8,43
